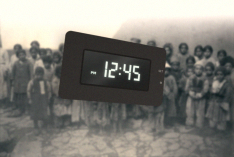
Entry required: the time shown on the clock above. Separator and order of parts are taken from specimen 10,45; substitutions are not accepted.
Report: 12,45
